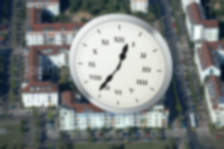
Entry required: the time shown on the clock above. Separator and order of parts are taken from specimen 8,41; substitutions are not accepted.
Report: 12,36
